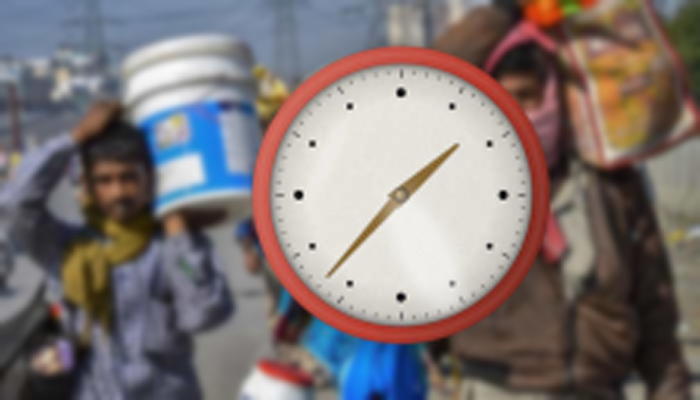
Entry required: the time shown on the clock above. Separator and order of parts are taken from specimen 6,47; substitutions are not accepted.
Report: 1,37
